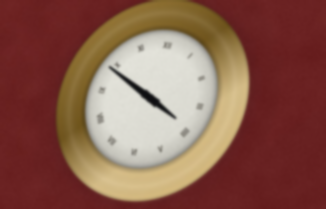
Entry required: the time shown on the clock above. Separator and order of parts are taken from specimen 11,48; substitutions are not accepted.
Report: 3,49
